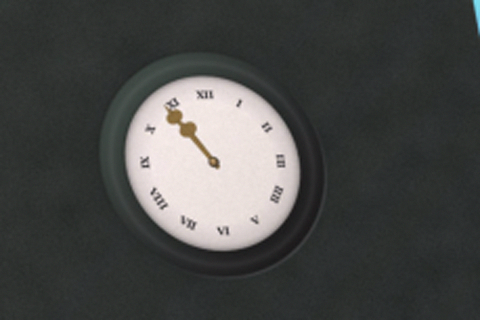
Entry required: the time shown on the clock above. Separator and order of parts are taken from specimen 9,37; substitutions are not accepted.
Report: 10,54
